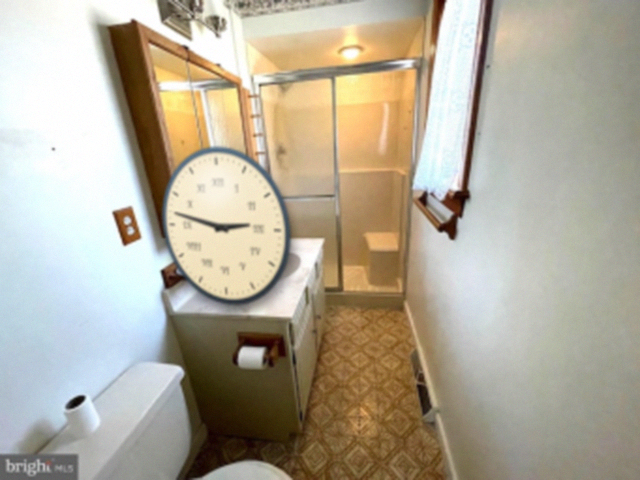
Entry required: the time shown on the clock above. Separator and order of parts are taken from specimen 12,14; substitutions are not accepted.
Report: 2,47
